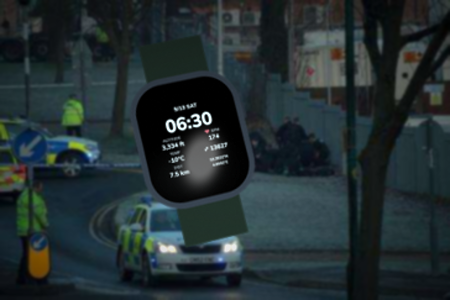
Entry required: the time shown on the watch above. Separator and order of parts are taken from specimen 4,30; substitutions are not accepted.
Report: 6,30
